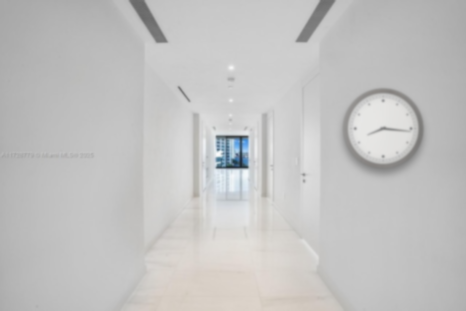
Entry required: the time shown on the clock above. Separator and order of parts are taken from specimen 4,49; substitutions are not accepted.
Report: 8,16
